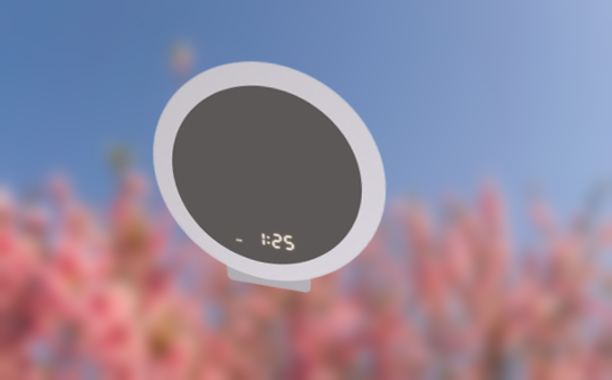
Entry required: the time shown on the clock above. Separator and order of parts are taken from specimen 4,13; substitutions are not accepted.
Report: 1,25
